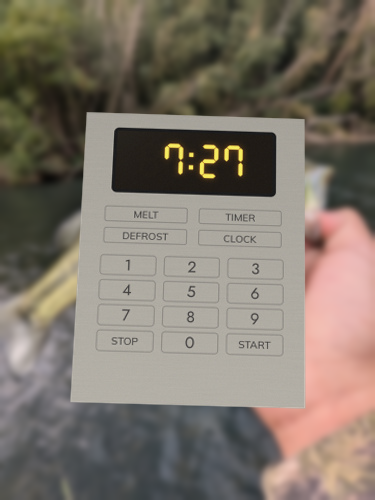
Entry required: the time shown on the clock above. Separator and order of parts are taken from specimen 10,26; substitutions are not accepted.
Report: 7,27
